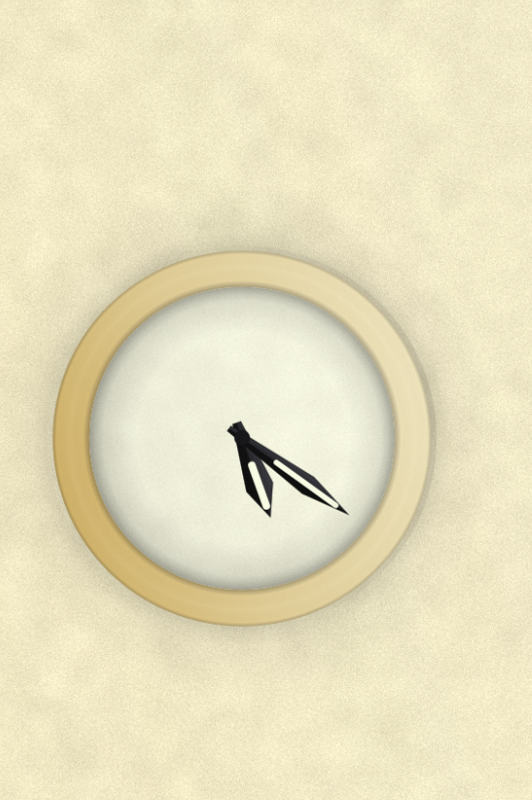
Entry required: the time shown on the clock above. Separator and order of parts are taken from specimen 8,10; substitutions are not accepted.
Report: 5,21
